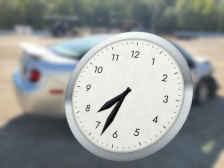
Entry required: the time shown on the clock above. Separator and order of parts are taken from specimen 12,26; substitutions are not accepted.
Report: 7,33
